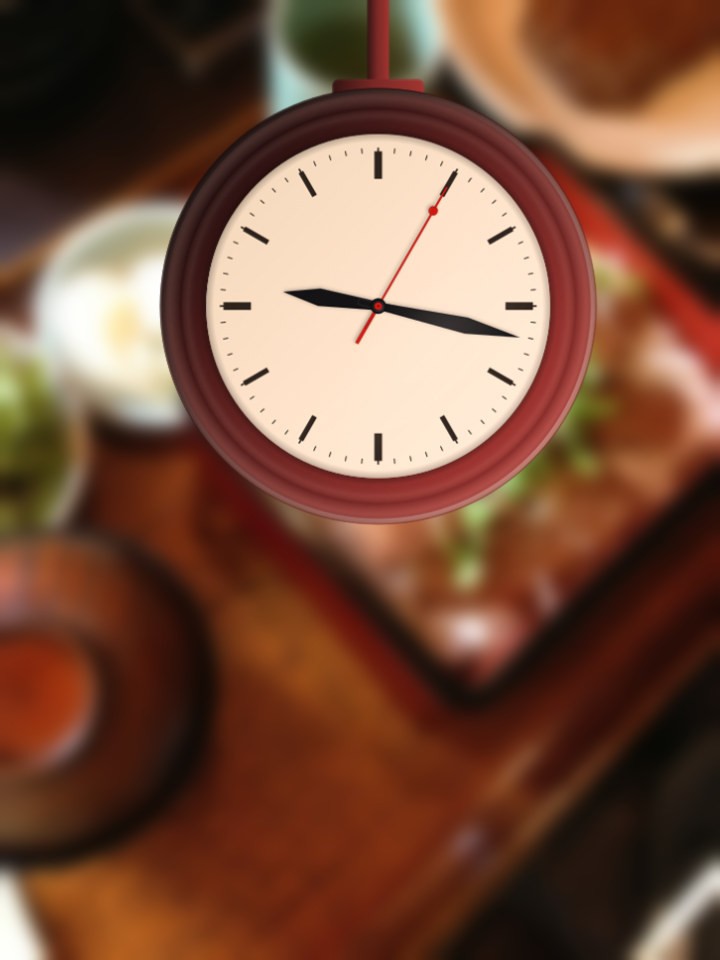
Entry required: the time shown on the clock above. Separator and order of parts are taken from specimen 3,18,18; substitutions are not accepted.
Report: 9,17,05
